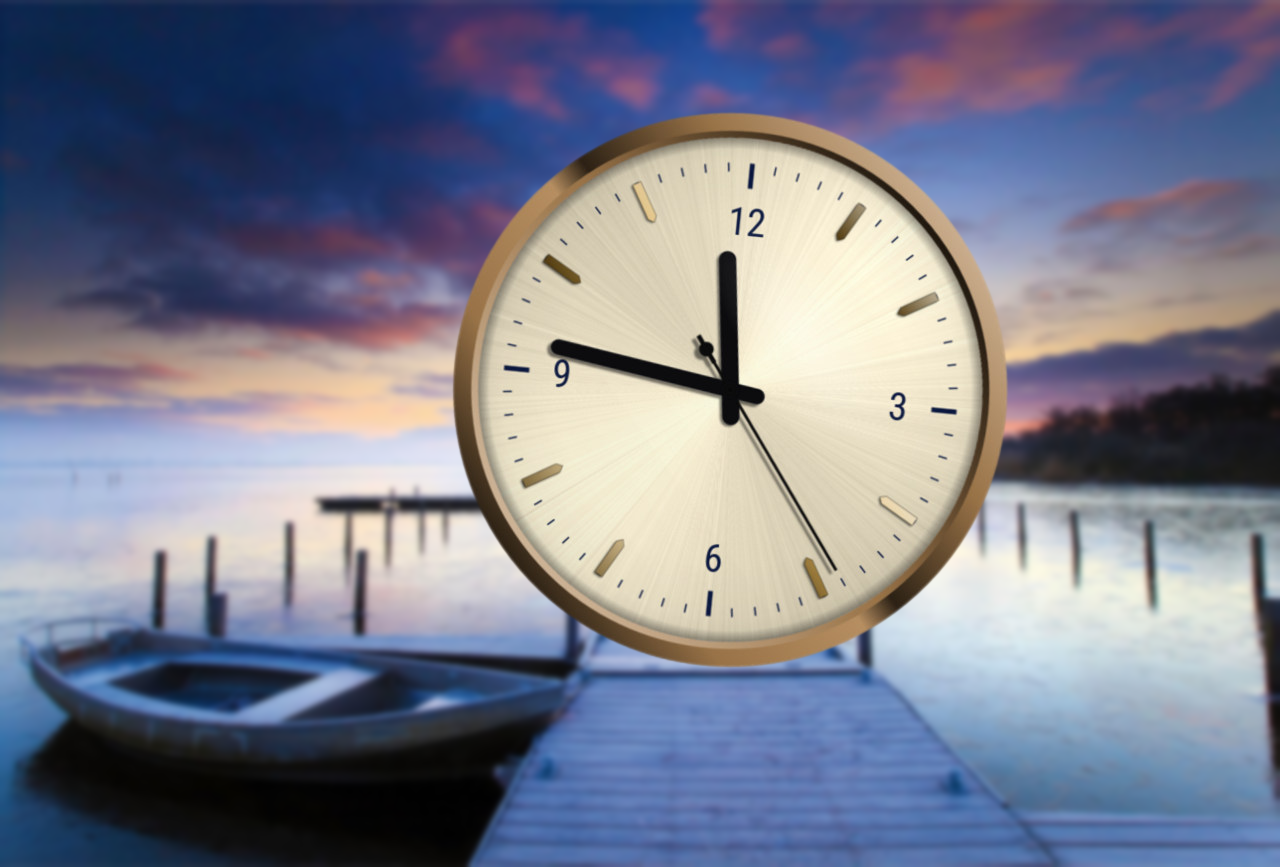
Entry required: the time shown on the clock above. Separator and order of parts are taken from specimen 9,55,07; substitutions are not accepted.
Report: 11,46,24
